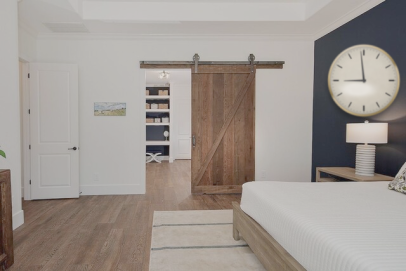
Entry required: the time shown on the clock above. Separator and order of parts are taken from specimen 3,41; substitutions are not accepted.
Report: 8,59
